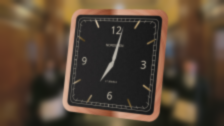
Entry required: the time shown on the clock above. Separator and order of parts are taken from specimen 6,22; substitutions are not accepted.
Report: 7,02
